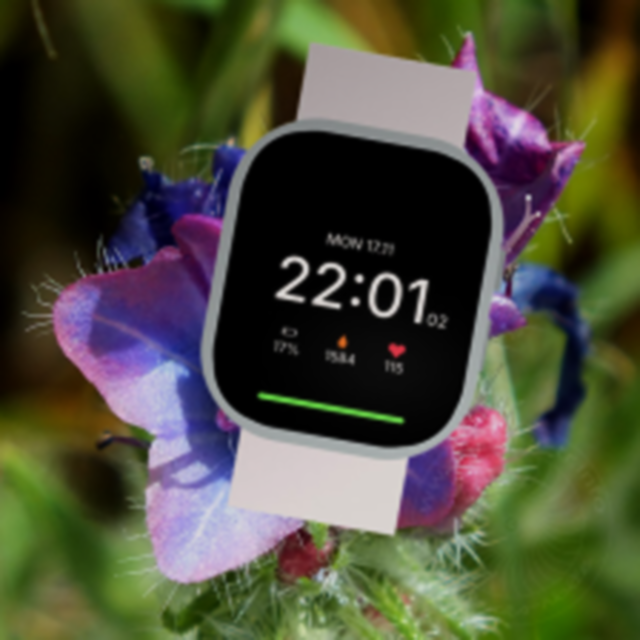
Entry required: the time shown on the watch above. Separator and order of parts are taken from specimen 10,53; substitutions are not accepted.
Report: 22,01
